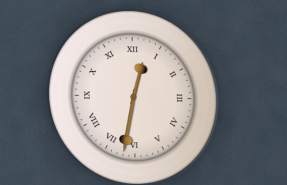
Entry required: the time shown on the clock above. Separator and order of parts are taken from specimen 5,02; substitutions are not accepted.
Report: 12,32
